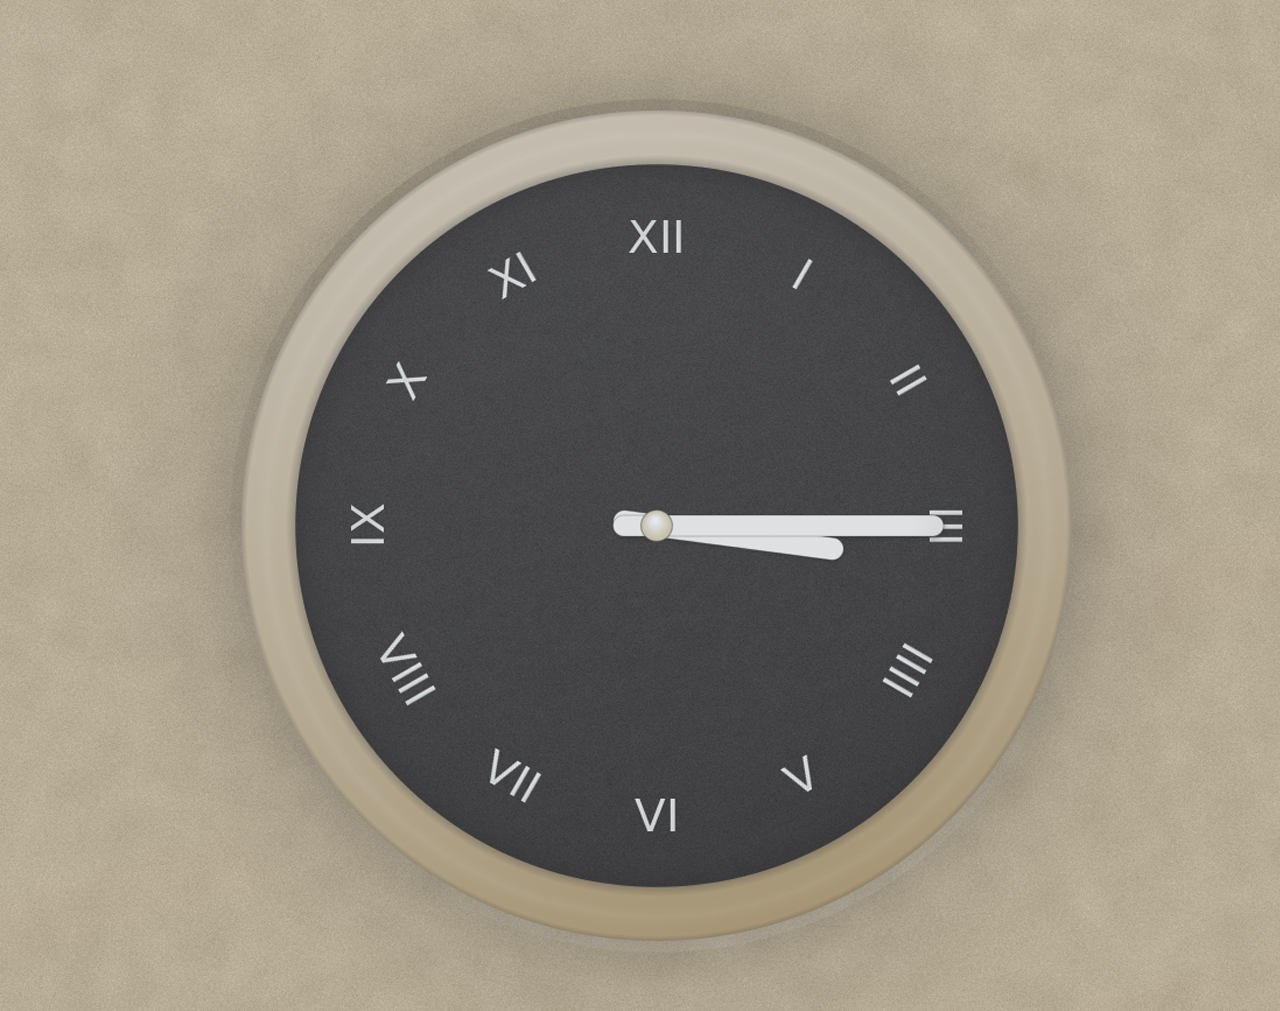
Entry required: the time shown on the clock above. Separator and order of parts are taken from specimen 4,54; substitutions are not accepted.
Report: 3,15
